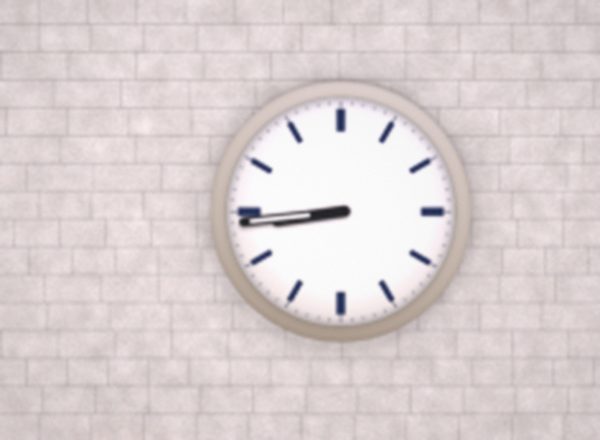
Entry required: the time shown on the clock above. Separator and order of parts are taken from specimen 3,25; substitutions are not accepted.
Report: 8,44
